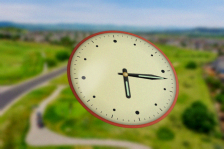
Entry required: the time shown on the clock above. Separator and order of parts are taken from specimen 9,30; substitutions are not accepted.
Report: 6,17
